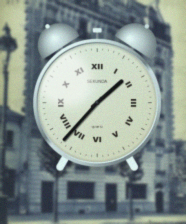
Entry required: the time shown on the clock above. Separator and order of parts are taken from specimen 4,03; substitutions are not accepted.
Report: 1,37
